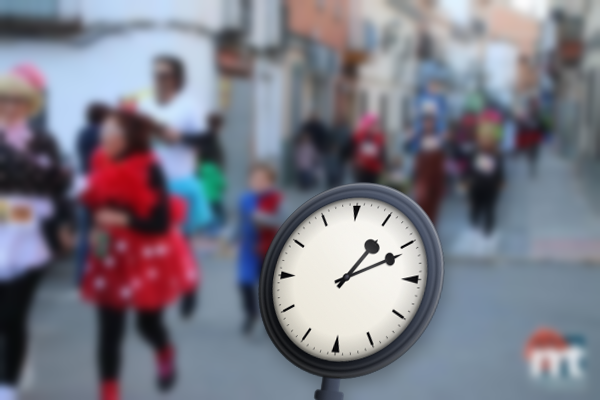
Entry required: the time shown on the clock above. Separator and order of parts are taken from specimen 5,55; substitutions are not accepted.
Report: 1,11
